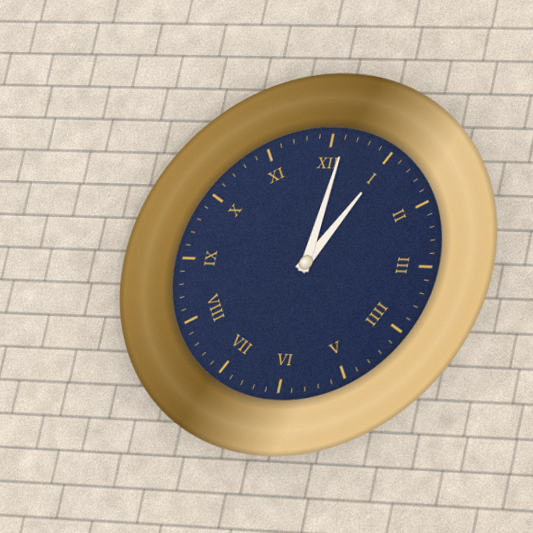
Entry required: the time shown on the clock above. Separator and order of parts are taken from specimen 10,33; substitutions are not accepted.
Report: 1,01
